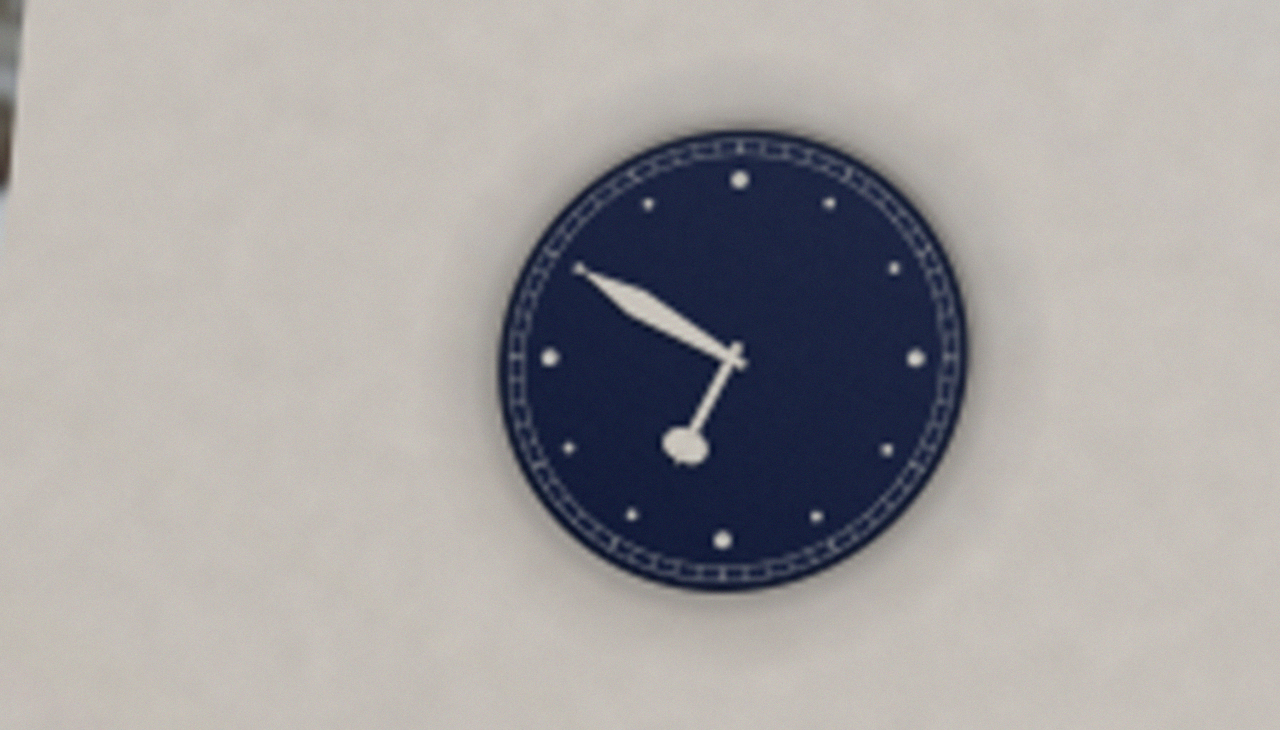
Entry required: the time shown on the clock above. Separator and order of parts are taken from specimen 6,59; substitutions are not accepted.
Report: 6,50
